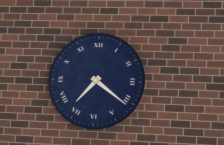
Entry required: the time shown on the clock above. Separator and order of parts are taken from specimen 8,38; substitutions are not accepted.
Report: 7,21
